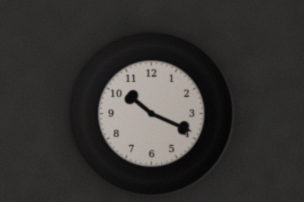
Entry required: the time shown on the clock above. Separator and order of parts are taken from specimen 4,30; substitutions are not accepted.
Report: 10,19
